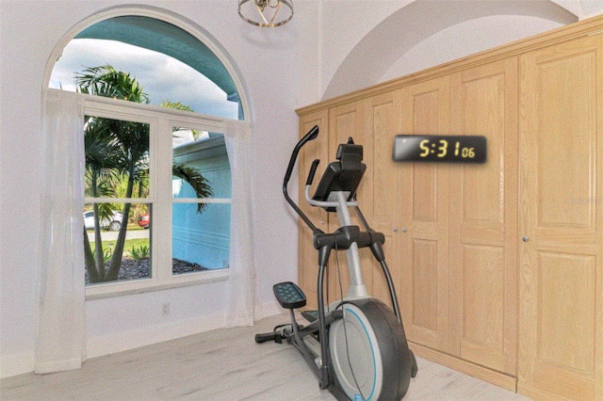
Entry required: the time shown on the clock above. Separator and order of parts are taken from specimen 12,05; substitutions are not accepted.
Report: 5,31
